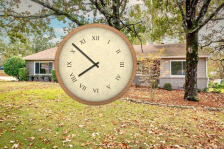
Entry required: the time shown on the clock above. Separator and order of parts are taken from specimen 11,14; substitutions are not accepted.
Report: 7,52
